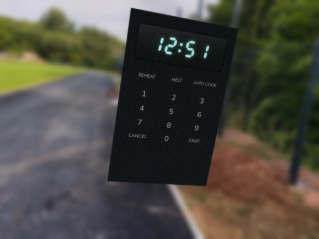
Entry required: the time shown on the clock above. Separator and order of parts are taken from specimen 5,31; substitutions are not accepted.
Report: 12,51
